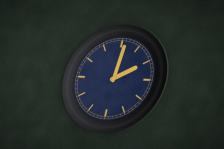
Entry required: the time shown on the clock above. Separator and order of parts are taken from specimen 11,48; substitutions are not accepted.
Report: 2,01
